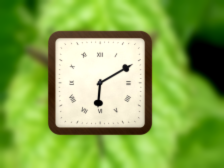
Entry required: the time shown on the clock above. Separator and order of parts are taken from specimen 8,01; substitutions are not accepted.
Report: 6,10
